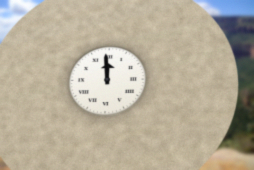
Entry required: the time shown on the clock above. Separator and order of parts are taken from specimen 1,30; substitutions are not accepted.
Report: 11,59
